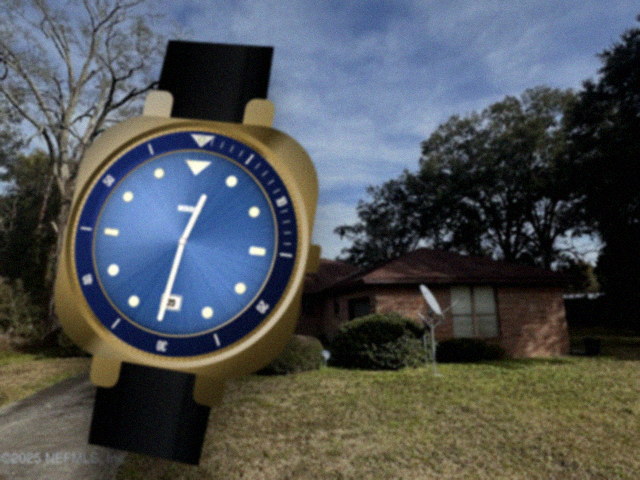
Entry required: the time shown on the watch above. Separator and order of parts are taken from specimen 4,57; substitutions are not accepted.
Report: 12,31
